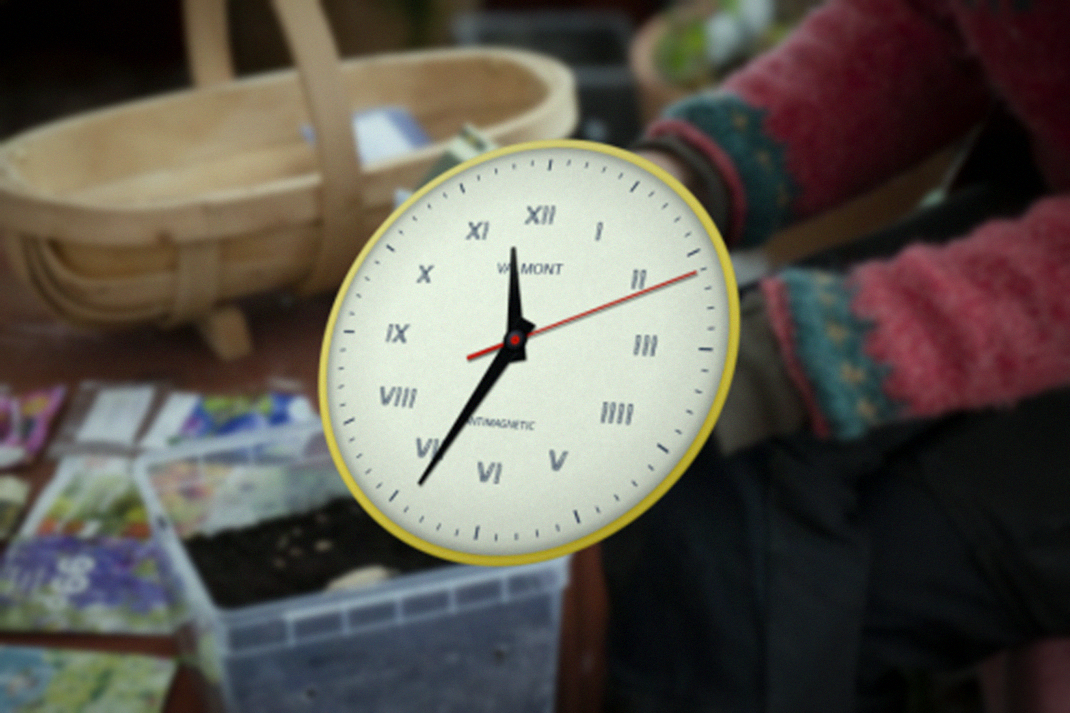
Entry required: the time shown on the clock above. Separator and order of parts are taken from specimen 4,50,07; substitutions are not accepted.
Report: 11,34,11
